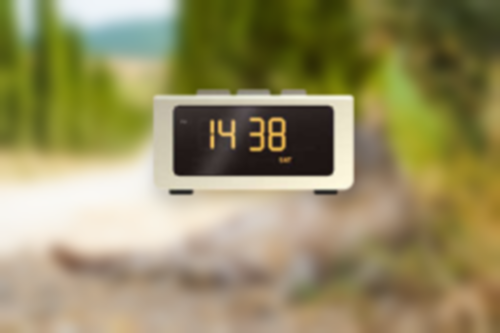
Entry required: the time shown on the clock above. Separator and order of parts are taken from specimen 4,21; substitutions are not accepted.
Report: 14,38
